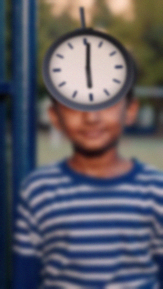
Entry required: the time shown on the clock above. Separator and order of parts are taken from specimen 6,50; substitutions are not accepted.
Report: 6,01
